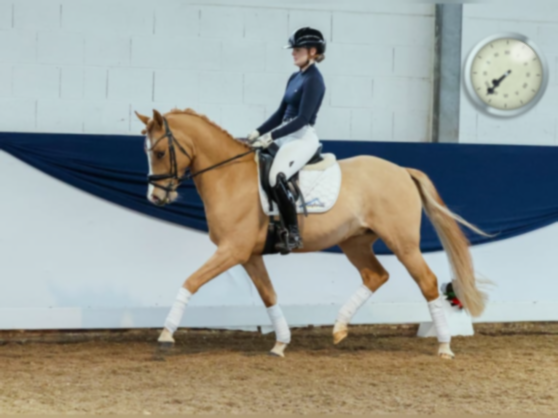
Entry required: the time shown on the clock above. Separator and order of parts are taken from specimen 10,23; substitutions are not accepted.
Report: 7,37
